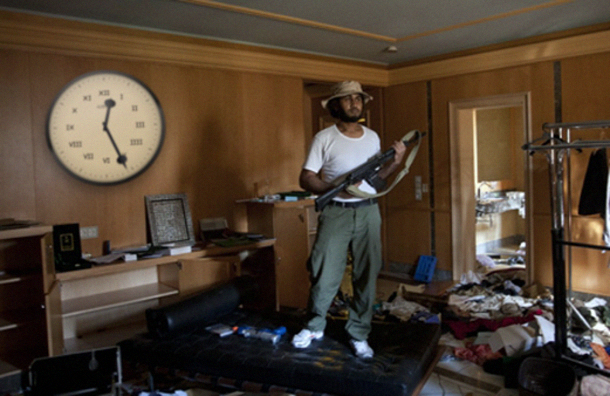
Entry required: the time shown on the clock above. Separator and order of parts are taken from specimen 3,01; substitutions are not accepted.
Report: 12,26
